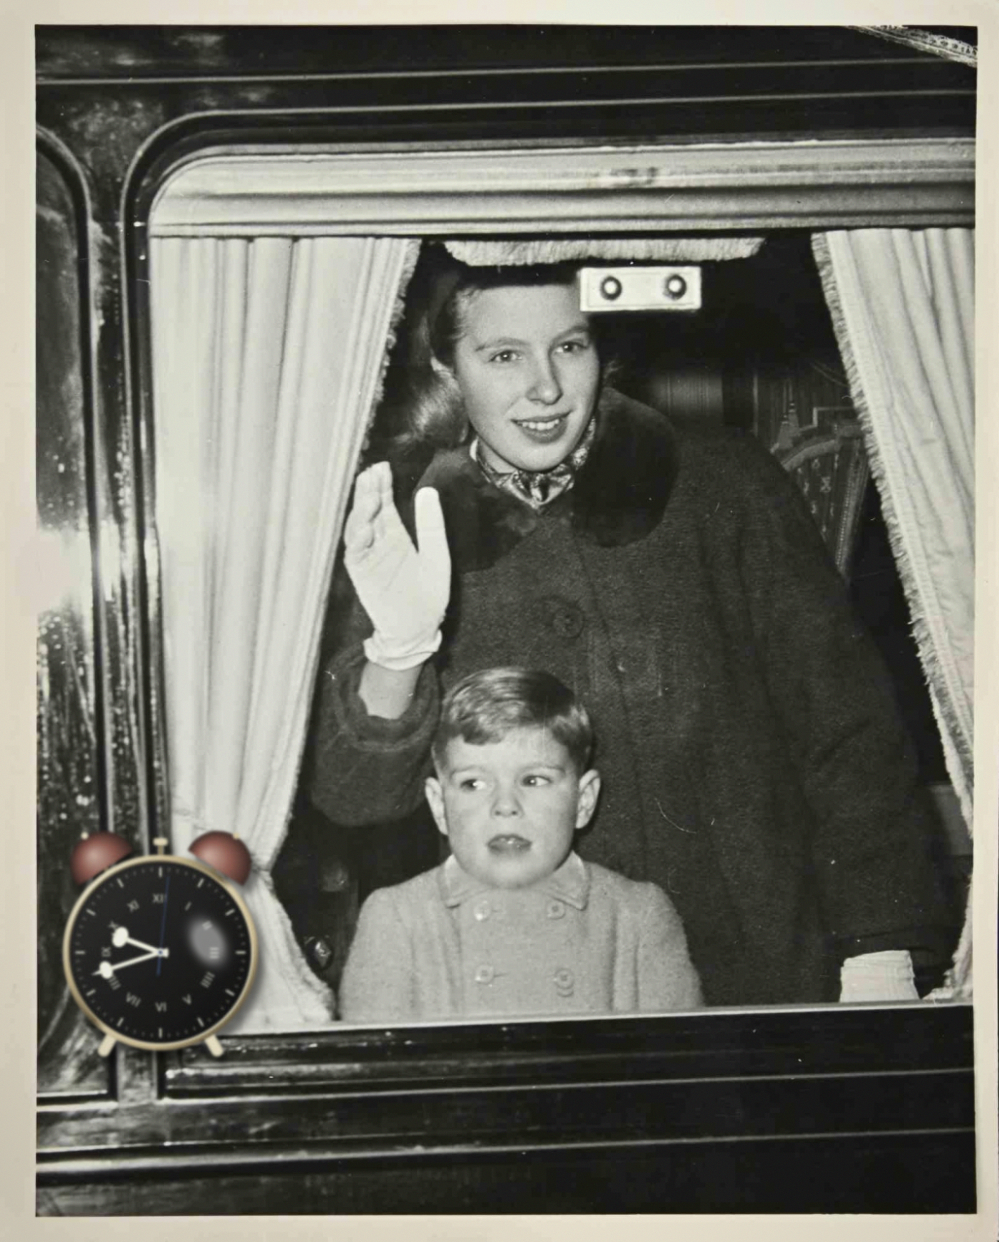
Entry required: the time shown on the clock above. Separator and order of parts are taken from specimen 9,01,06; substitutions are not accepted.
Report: 9,42,01
